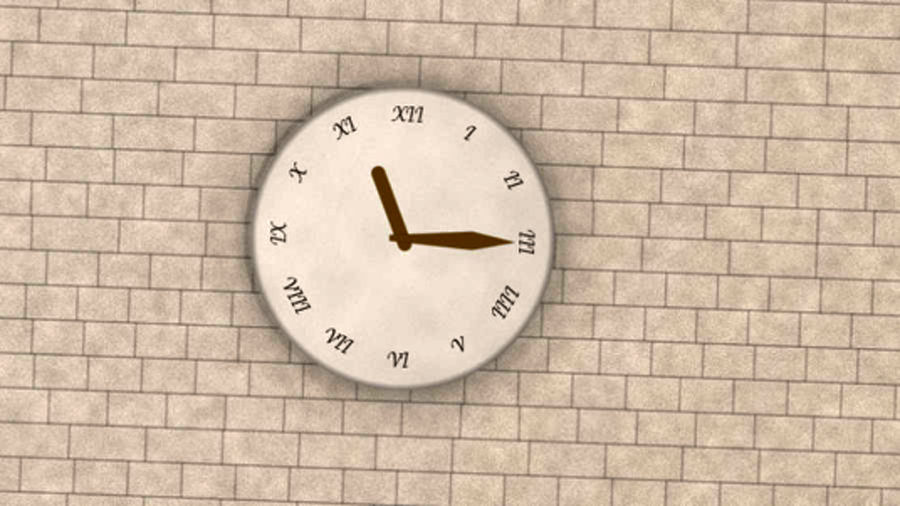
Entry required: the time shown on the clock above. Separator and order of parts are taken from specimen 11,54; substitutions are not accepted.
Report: 11,15
